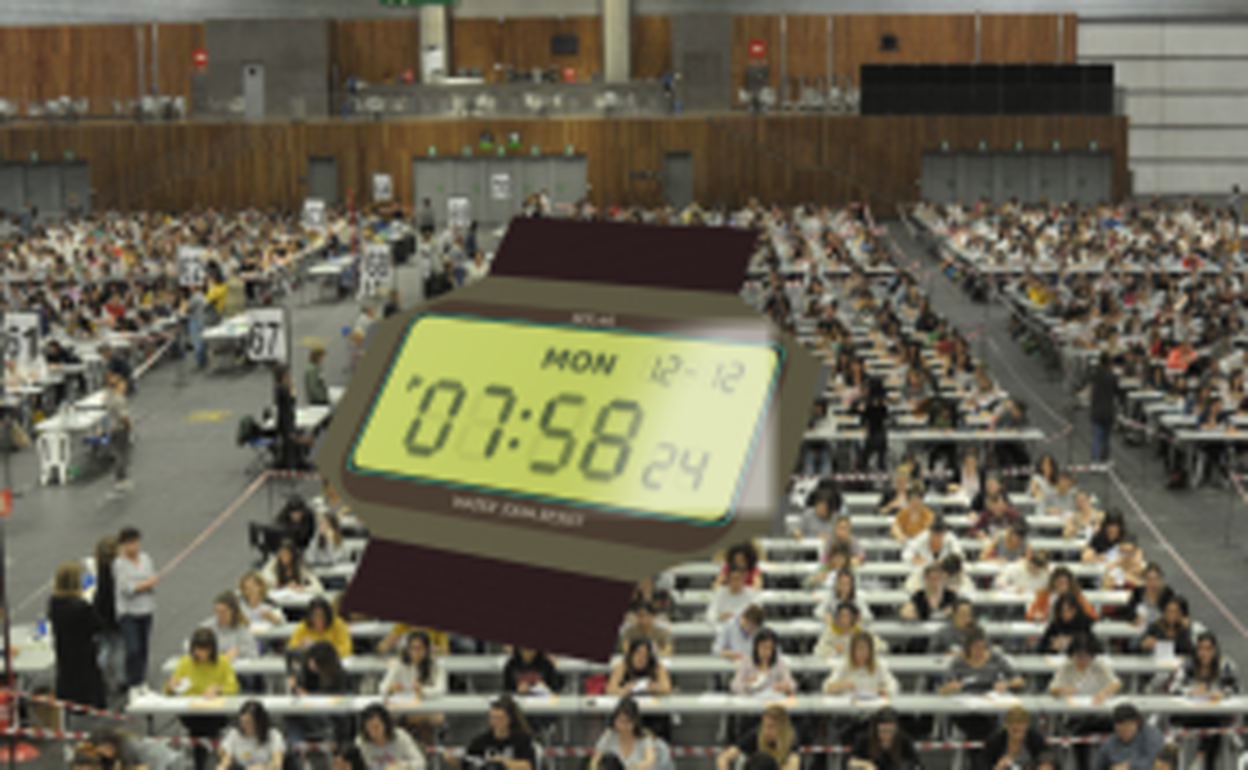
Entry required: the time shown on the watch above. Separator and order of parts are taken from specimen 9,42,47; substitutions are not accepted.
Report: 7,58,24
